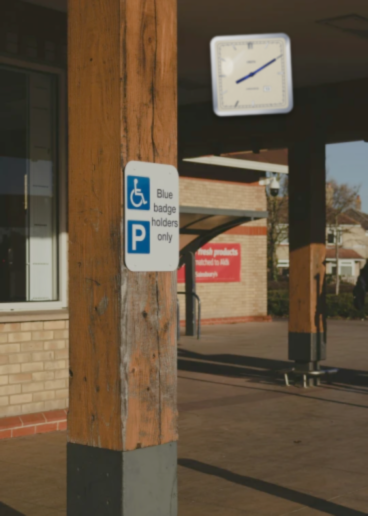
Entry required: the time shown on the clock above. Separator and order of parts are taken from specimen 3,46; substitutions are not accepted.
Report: 8,10
